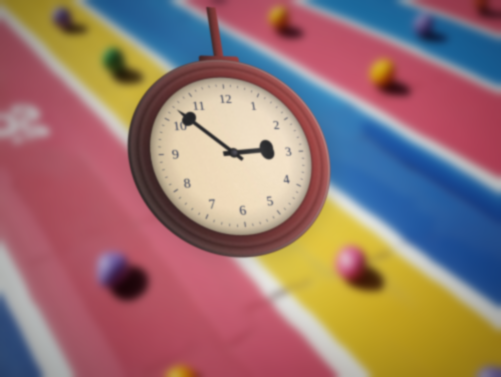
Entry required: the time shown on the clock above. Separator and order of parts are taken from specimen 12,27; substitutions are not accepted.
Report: 2,52
